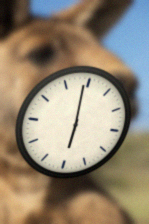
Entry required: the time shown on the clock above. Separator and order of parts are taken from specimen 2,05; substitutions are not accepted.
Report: 5,59
